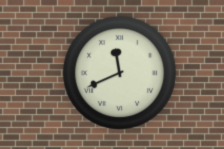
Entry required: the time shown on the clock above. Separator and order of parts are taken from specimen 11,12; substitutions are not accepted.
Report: 11,41
